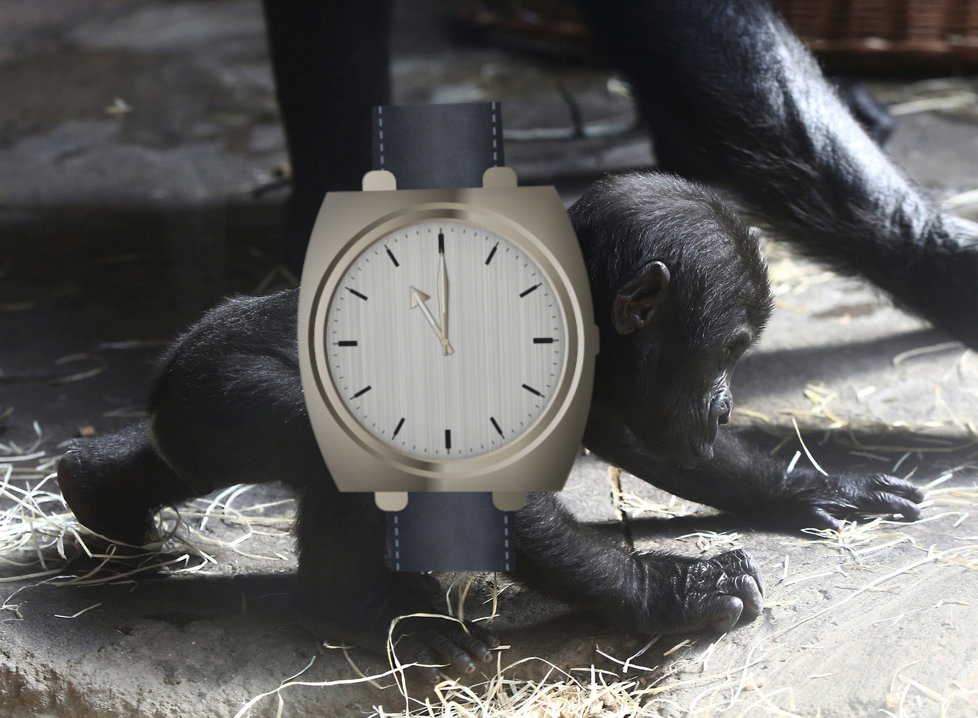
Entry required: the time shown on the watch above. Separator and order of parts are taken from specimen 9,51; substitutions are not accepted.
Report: 11,00
